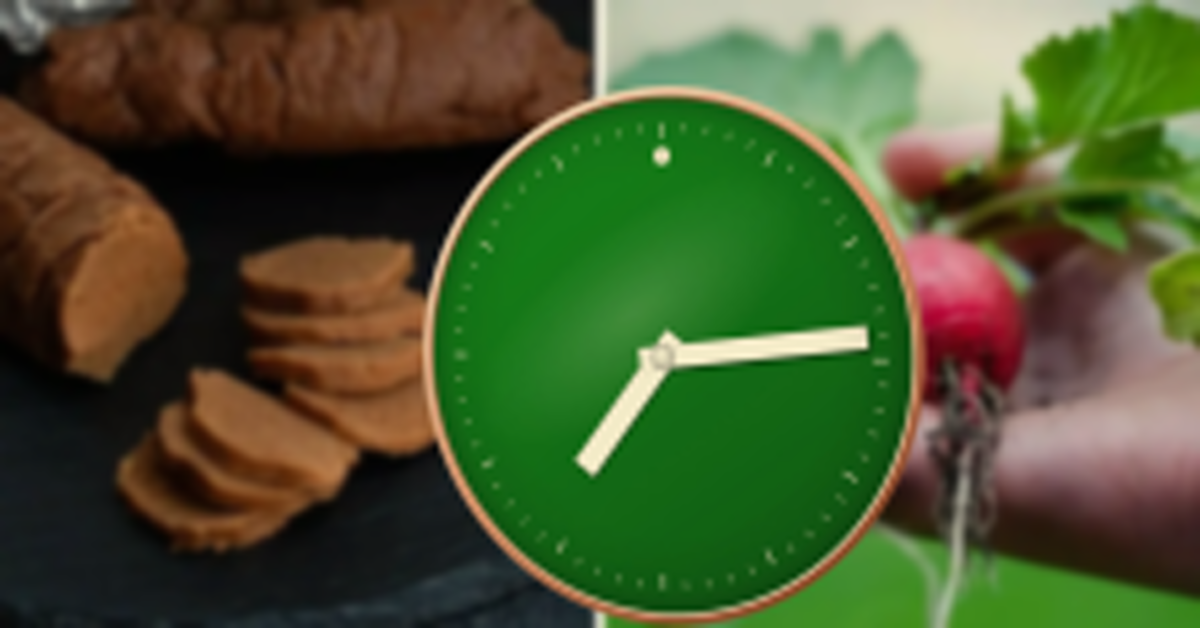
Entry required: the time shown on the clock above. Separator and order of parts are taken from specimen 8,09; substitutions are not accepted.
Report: 7,14
